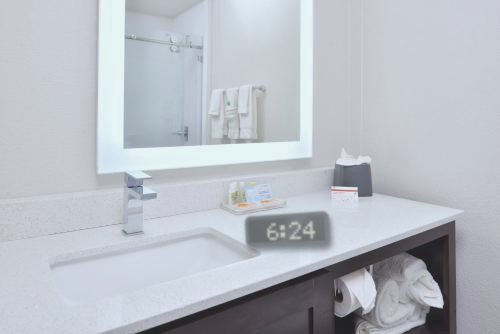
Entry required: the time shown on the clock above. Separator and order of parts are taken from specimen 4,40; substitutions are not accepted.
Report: 6,24
